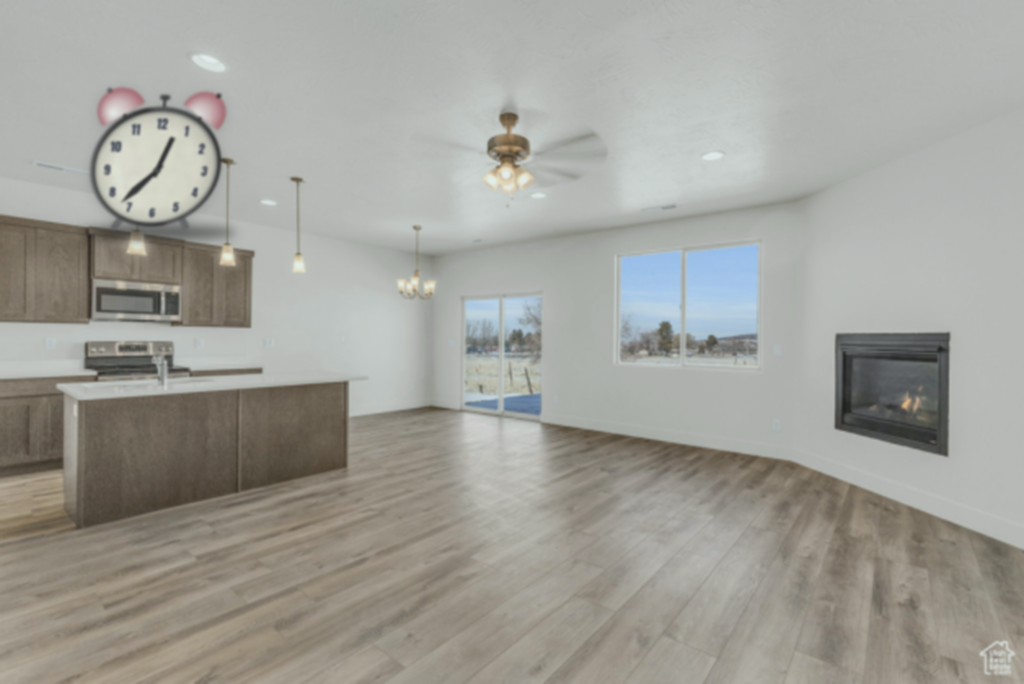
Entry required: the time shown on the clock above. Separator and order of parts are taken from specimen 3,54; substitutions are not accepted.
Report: 12,37
